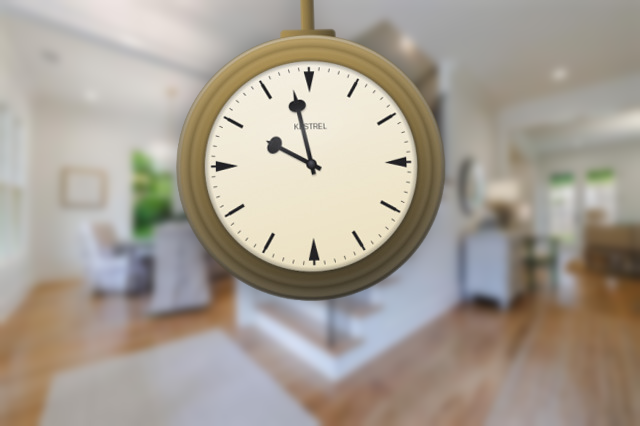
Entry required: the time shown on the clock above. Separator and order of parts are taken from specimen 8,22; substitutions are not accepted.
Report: 9,58
